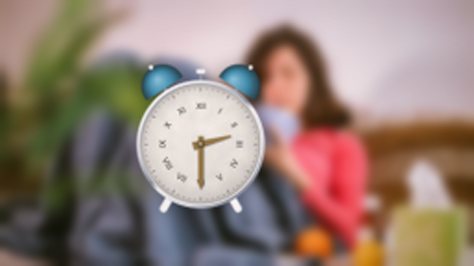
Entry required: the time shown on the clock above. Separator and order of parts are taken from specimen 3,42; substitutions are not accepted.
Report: 2,30
